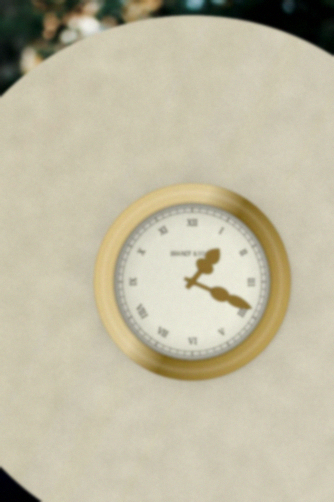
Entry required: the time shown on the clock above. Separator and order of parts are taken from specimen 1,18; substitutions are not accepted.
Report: 1,19
